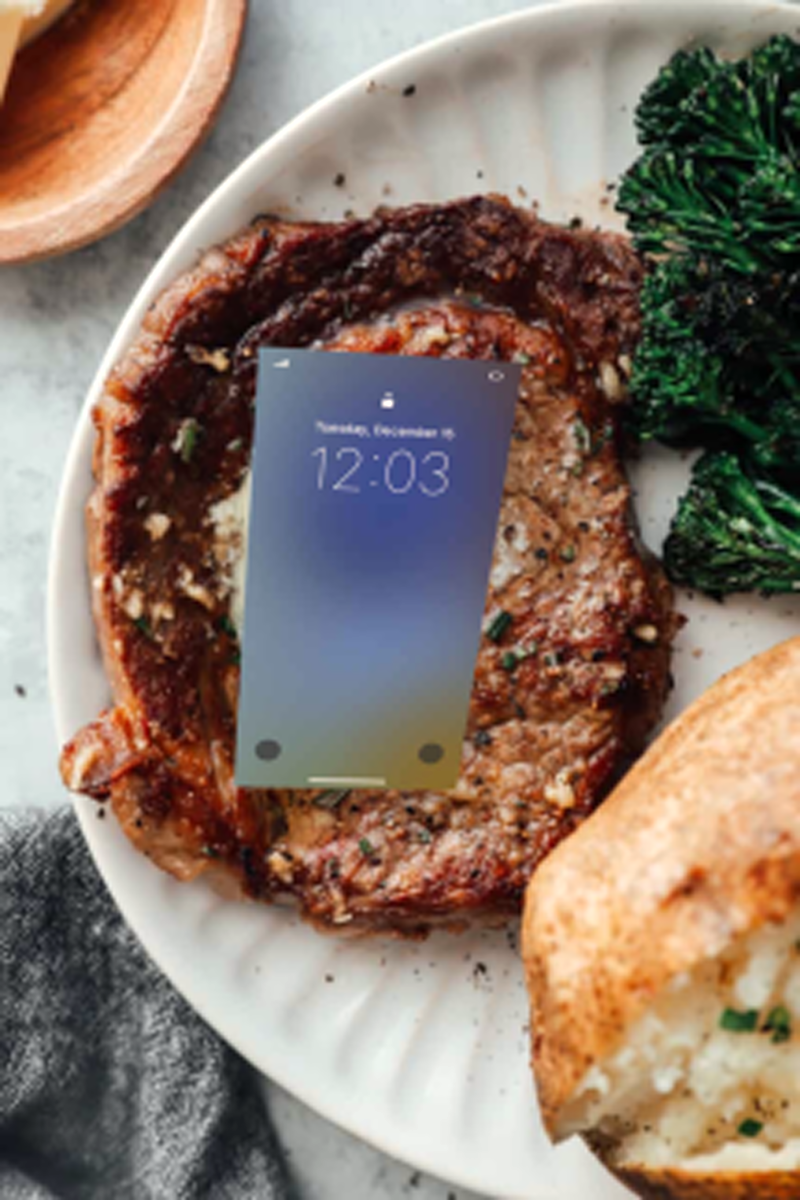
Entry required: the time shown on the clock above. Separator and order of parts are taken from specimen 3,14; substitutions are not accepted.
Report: 12,03
